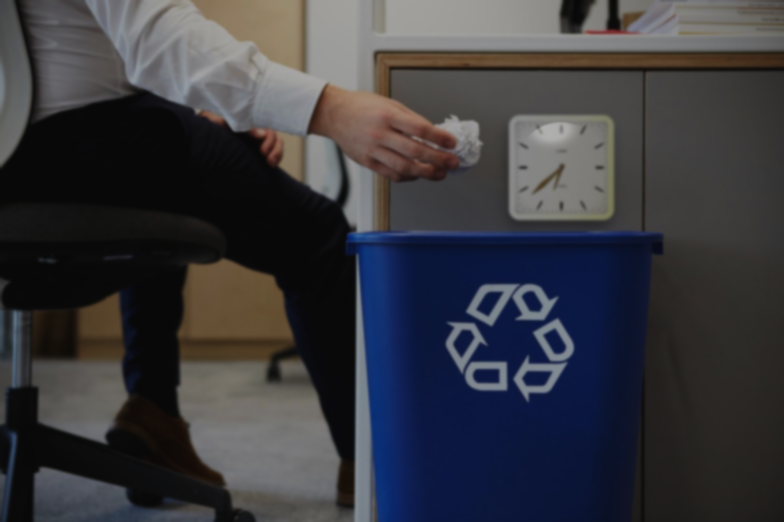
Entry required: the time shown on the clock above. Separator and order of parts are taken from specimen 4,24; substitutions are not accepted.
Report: 6,38
